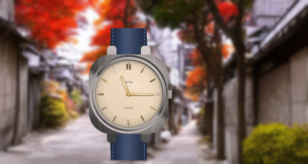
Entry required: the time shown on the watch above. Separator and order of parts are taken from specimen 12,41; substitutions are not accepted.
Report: 11,15
